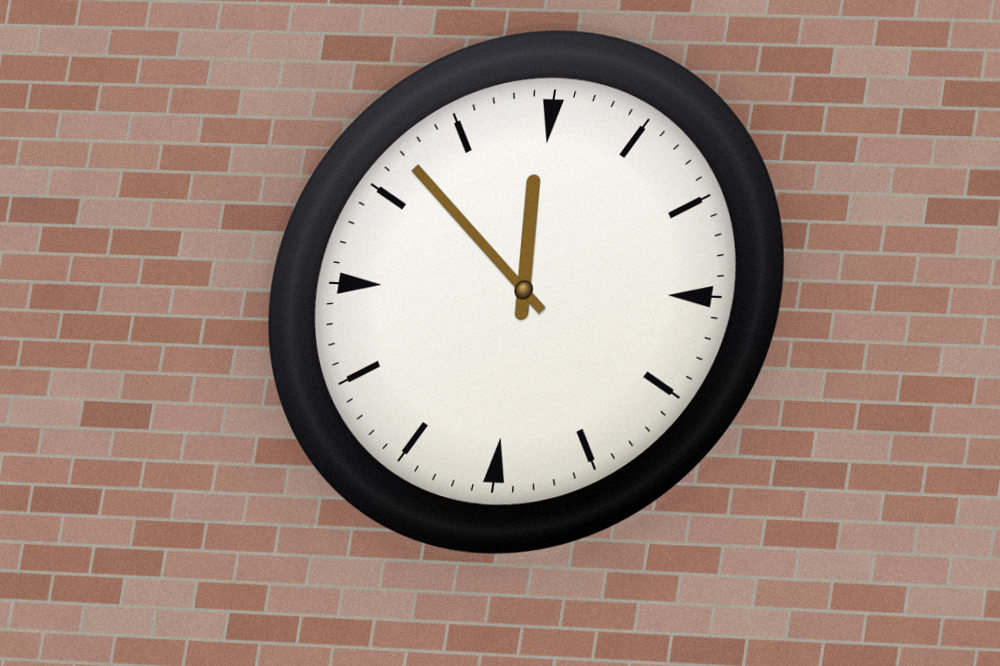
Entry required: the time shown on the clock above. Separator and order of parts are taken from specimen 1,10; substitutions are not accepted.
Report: 11,52
